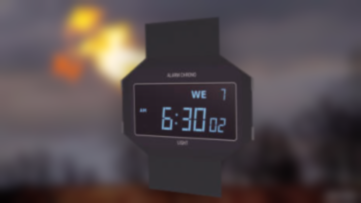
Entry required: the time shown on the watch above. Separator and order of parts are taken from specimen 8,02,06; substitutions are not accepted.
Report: 6,30,02
